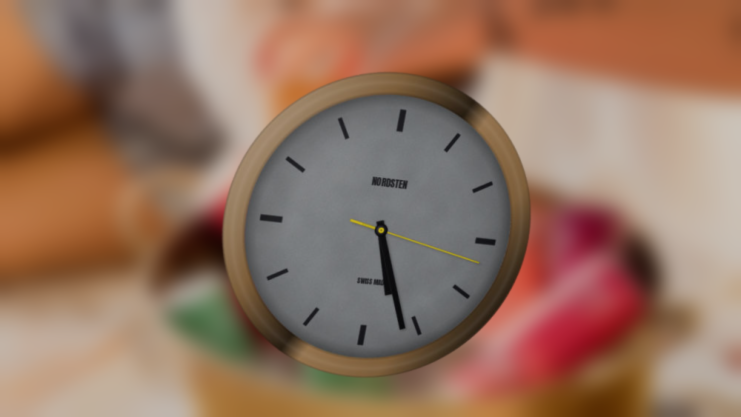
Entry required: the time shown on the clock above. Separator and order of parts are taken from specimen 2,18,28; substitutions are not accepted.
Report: 5,26,17
